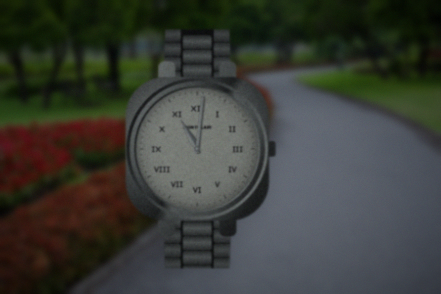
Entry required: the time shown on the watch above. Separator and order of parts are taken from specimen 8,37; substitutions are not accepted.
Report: 11,01
